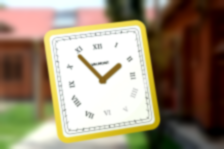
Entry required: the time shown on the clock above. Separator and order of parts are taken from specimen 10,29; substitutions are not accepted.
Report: 1,54
